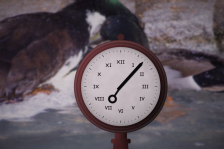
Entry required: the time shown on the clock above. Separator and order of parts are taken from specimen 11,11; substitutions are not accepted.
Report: 7,07
